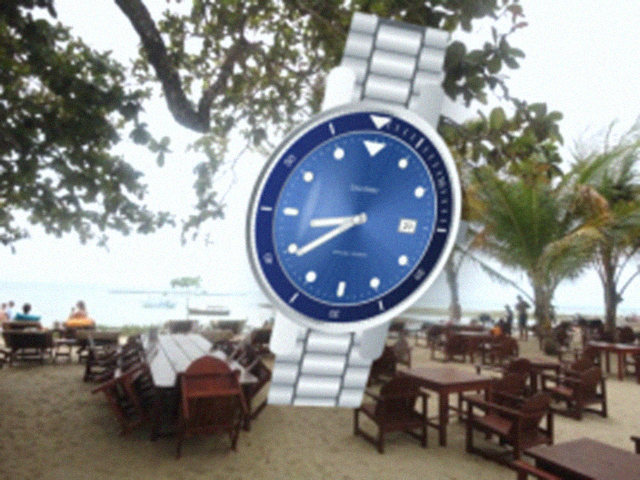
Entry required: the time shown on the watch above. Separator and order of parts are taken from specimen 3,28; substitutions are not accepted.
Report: 8,39
